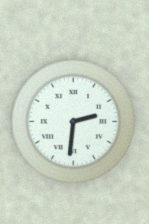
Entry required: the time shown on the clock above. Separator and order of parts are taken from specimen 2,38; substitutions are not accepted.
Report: 2,31
